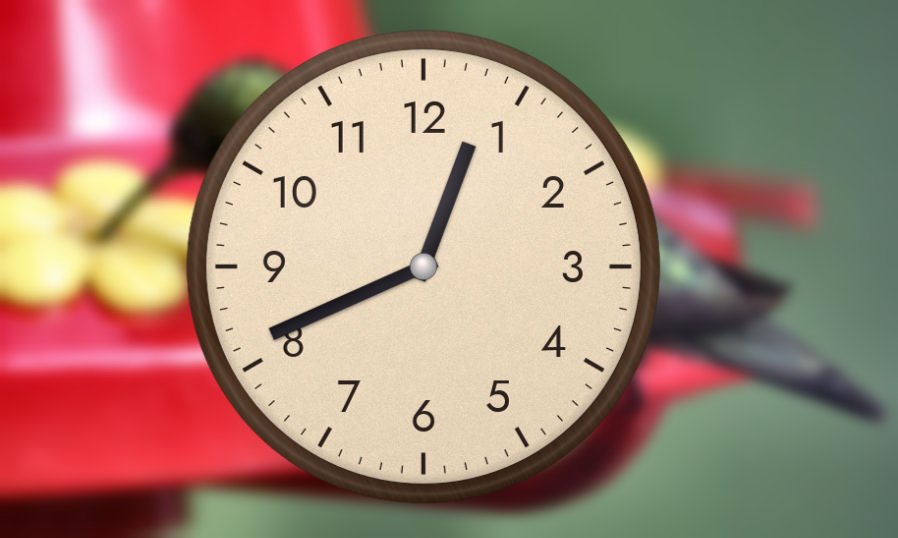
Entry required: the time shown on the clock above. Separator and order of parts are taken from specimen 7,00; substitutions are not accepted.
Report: 12,41
